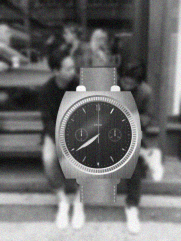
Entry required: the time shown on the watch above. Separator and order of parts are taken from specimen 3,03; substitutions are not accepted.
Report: 7,39
